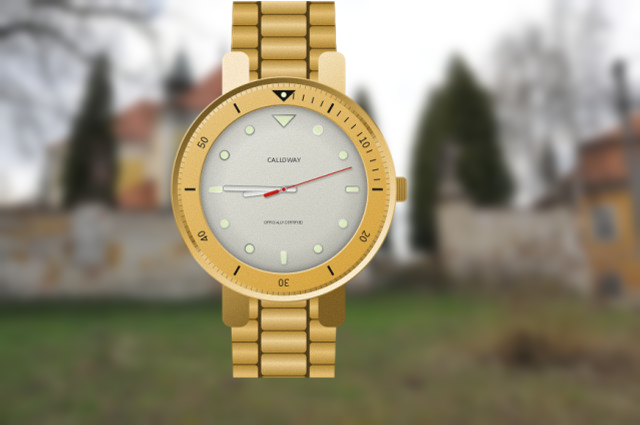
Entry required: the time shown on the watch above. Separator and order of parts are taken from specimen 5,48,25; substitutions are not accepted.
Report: 8,45,12
